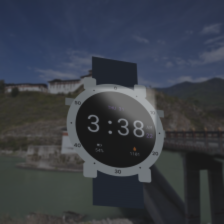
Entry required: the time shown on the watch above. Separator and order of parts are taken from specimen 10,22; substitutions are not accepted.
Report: 3,38
